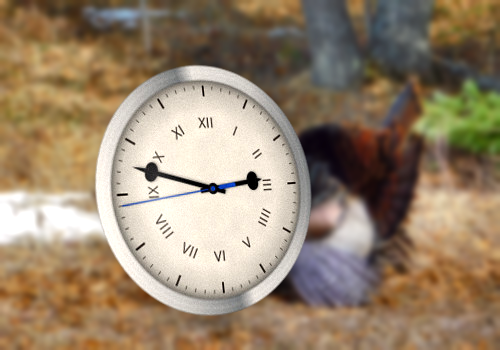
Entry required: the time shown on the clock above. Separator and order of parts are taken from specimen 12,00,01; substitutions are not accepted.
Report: 2,47,44
